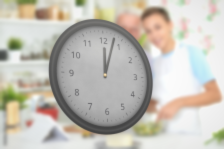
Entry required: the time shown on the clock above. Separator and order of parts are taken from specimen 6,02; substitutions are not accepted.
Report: 12,03
